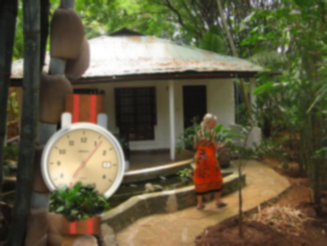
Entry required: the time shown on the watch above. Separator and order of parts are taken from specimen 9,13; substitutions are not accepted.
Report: 7,06
